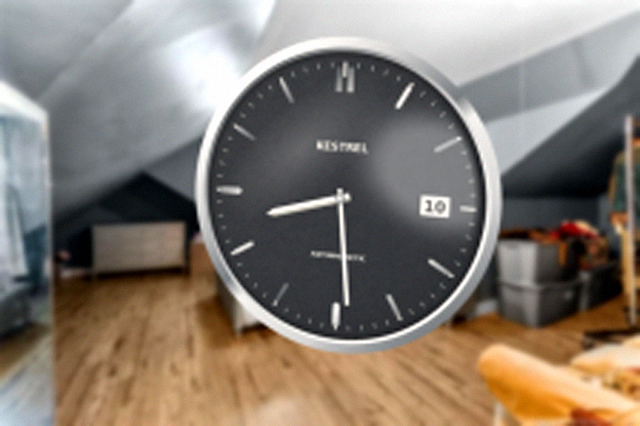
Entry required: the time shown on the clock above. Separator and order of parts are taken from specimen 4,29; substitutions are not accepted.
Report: 8,29
